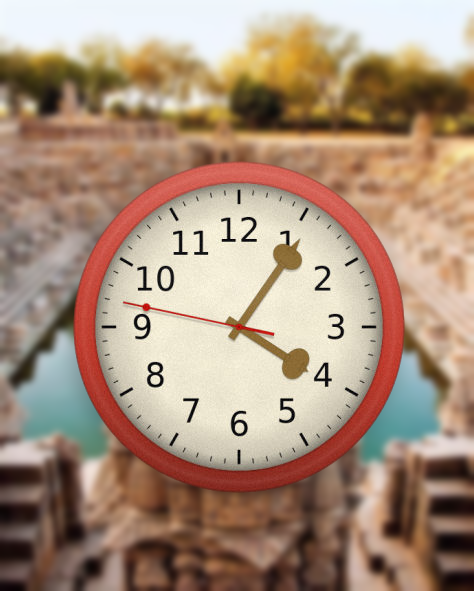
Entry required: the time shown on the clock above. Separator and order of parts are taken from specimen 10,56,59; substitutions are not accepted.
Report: 4,05,47
